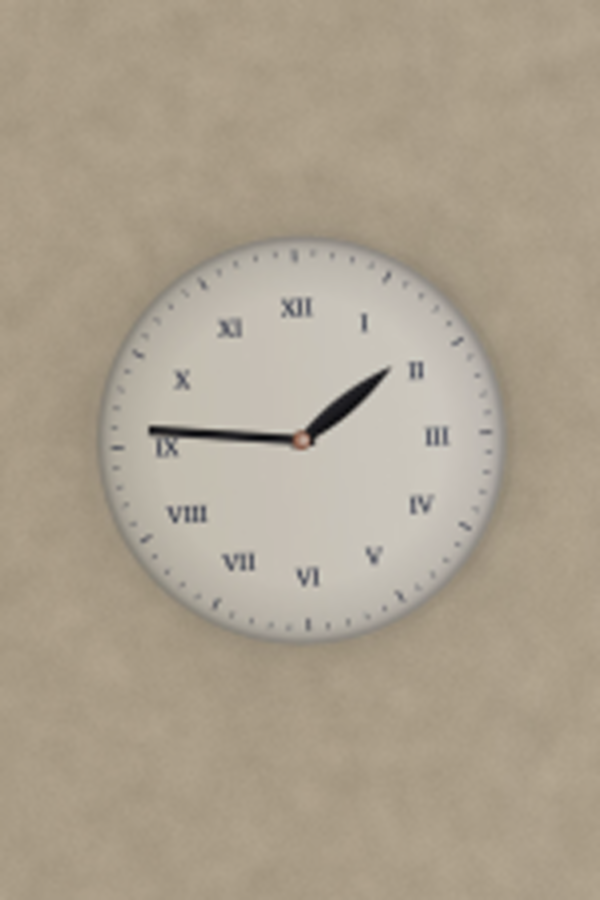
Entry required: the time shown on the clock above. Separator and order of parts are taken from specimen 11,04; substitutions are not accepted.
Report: 1,46
